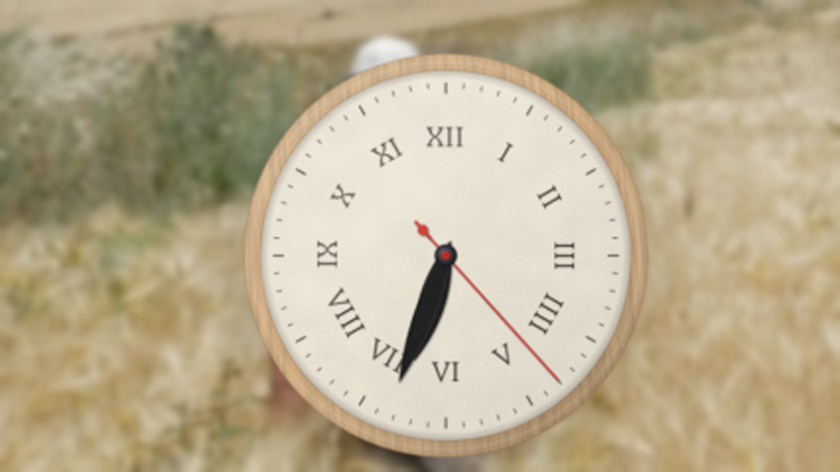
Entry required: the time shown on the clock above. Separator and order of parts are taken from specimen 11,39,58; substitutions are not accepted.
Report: 6,33,23
